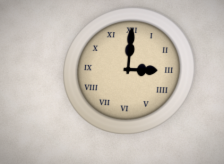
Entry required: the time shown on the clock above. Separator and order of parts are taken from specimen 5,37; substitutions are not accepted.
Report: 3,00
